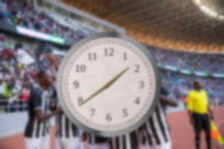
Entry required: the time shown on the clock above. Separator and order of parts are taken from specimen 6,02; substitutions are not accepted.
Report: 1,39
